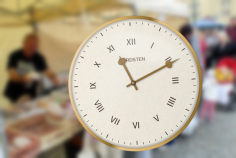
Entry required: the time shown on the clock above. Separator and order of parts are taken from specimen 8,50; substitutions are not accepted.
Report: 11,11
